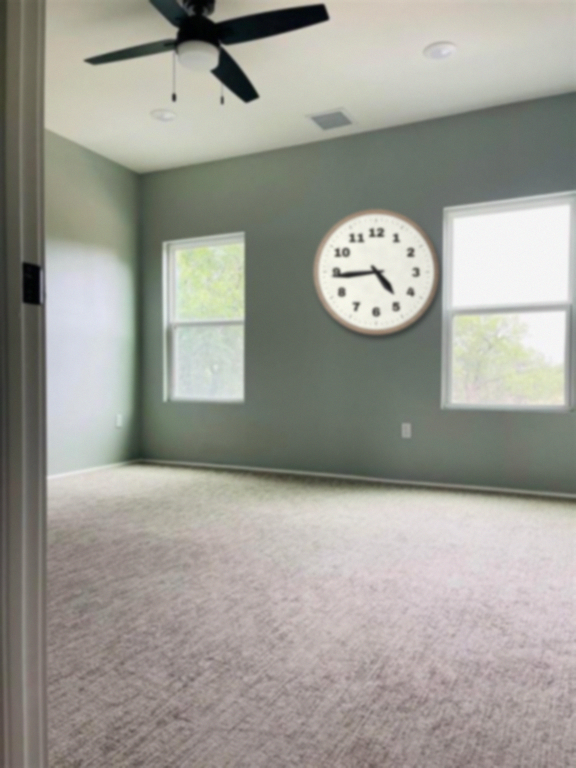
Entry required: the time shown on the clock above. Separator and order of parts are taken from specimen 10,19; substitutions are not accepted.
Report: 4,44
